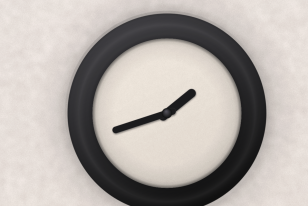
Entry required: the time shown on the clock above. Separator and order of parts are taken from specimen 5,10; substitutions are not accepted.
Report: 1,42
